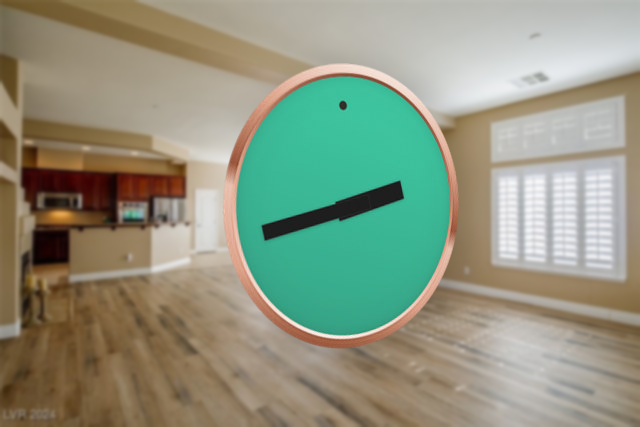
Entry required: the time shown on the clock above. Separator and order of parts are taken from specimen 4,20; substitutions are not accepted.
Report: 2,44
